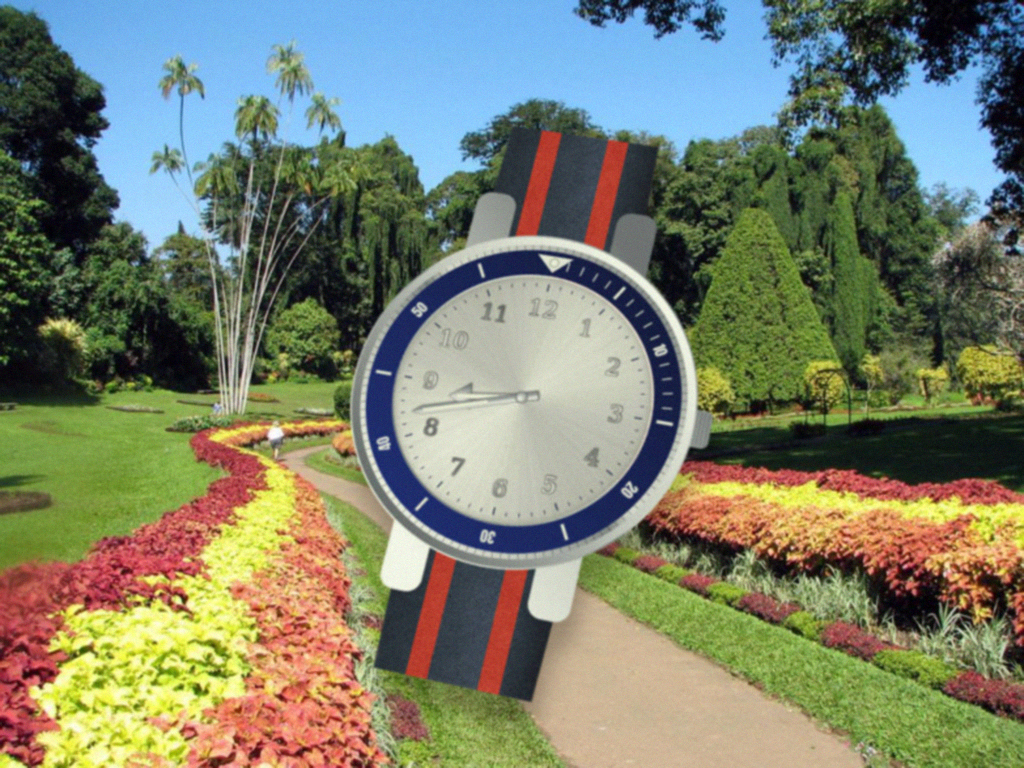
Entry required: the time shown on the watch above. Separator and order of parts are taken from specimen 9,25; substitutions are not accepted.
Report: 8,42
